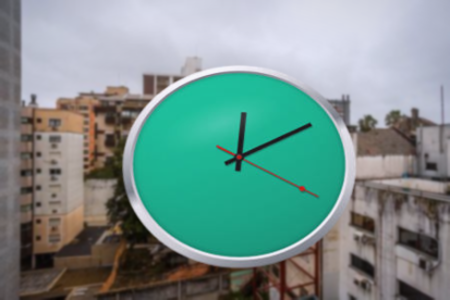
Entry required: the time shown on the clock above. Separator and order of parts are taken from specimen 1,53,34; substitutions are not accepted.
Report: 12,10,20
